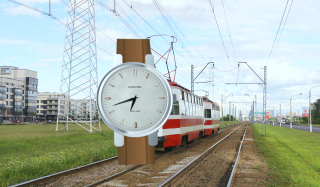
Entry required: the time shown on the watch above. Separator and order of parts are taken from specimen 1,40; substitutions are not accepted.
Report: 6,42
